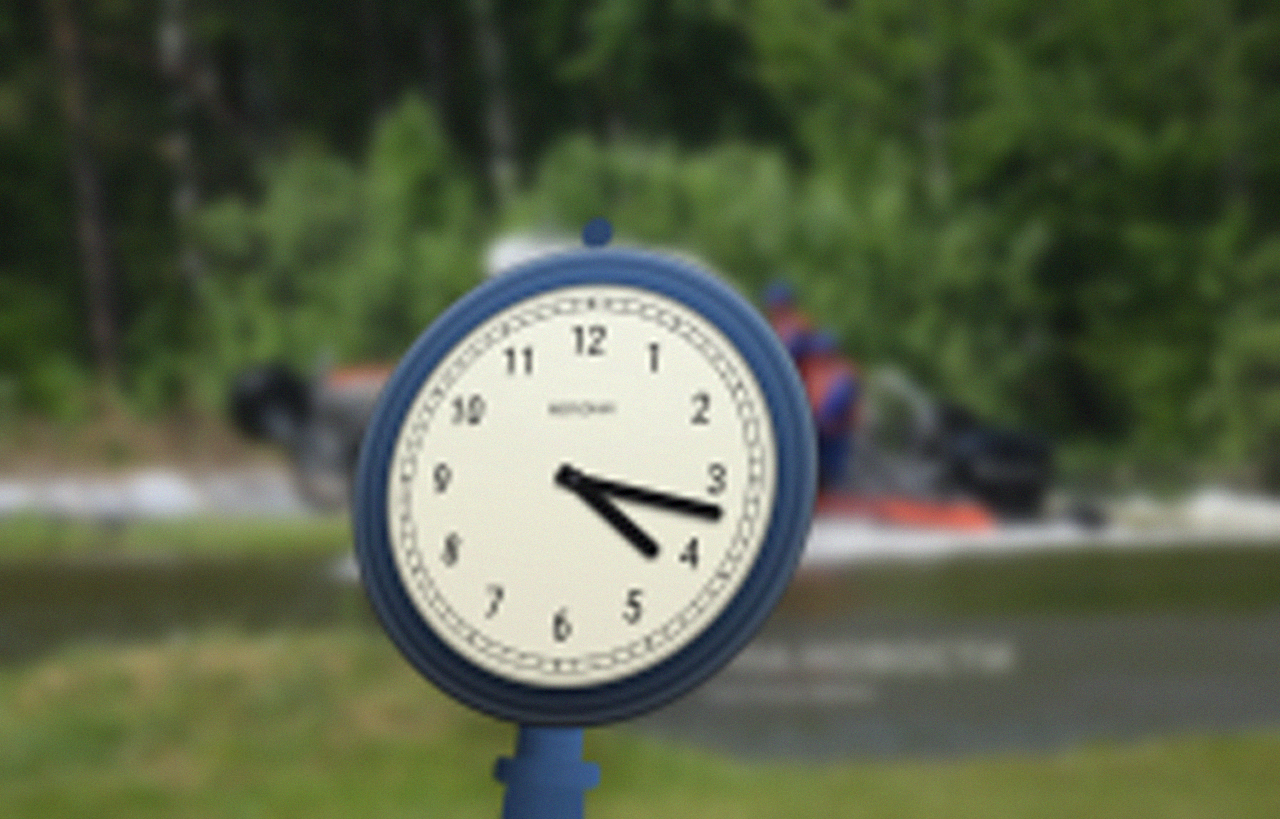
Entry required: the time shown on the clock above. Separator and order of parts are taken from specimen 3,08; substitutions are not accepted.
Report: 4,17
